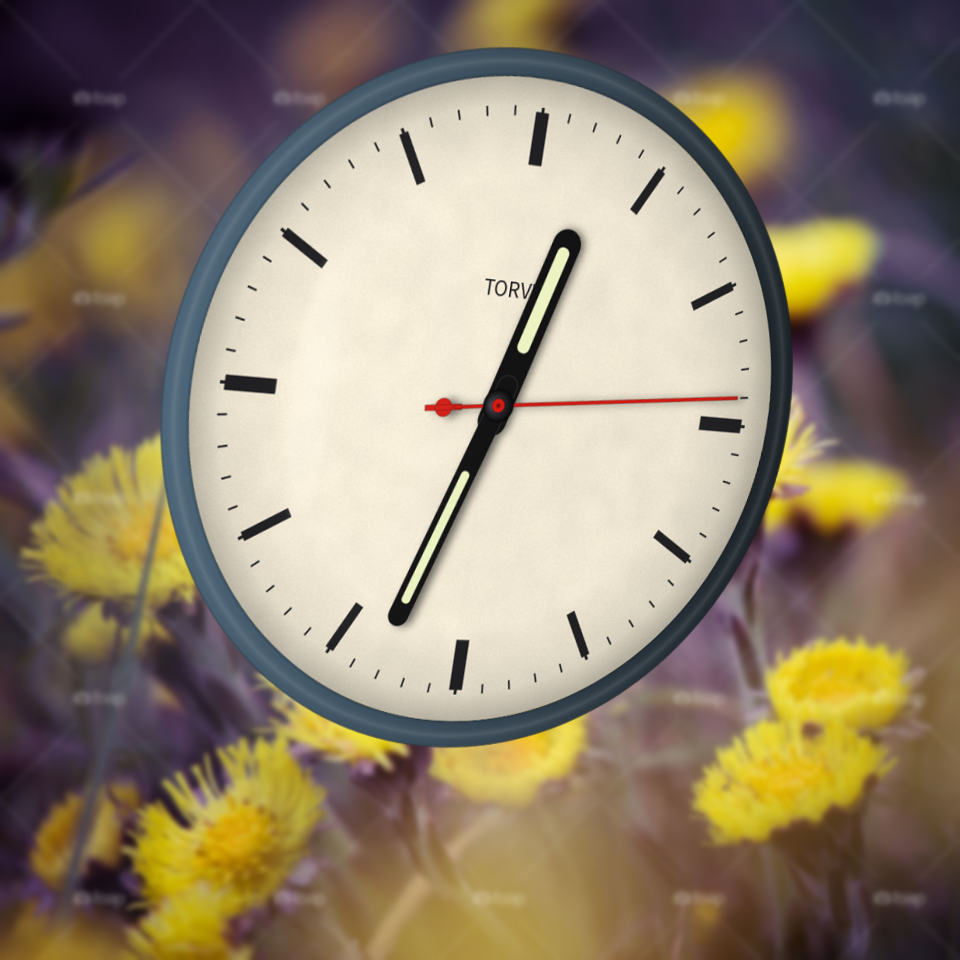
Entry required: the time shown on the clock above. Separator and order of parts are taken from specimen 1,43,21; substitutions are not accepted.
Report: 12,33,14
